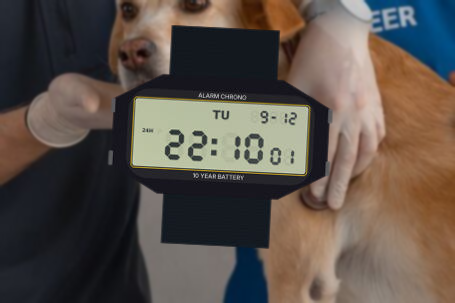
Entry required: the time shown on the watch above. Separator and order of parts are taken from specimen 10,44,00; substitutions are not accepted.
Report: 22,10,01
